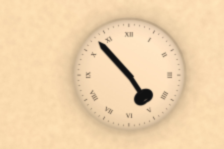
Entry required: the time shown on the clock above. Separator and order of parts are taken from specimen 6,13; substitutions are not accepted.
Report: 4,53
